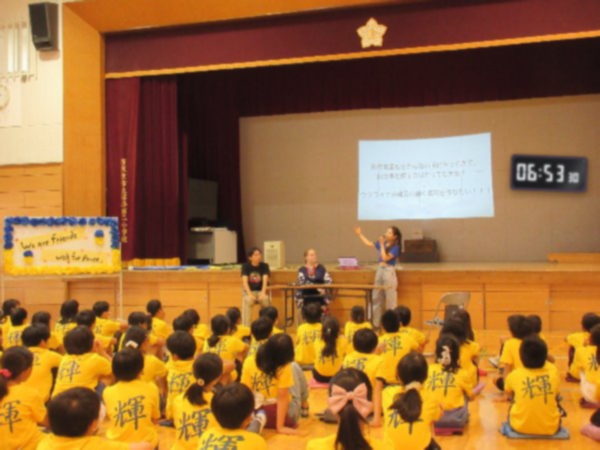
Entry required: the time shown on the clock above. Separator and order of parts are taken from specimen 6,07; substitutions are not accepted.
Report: 6,53
